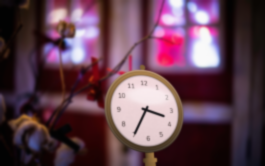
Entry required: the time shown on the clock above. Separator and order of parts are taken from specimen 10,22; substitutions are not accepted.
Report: 3,35
